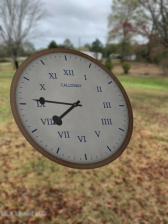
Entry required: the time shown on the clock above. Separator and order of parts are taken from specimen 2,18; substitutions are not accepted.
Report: 7,46
